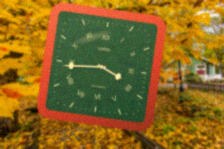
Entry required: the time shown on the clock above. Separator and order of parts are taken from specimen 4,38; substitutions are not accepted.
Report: 3,44
